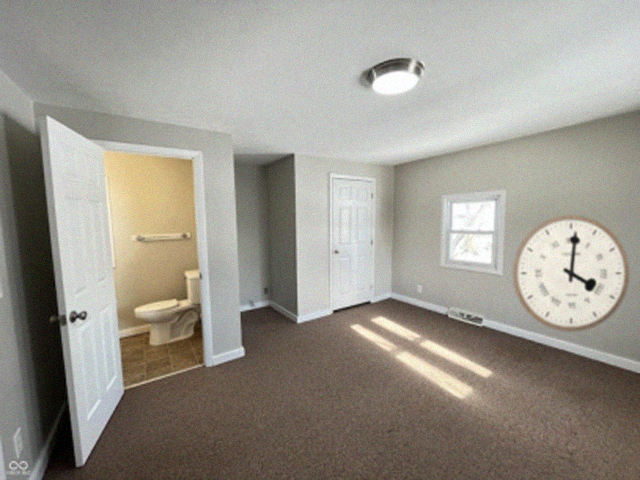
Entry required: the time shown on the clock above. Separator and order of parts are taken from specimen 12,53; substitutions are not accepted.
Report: 4,01
